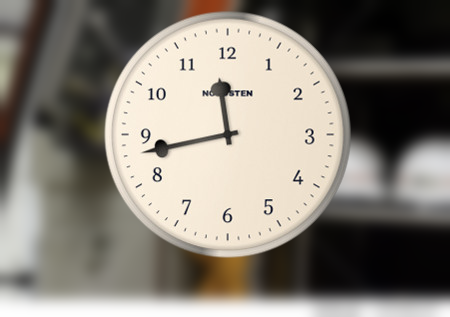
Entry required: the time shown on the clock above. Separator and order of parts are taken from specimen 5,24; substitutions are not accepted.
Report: 11,43
